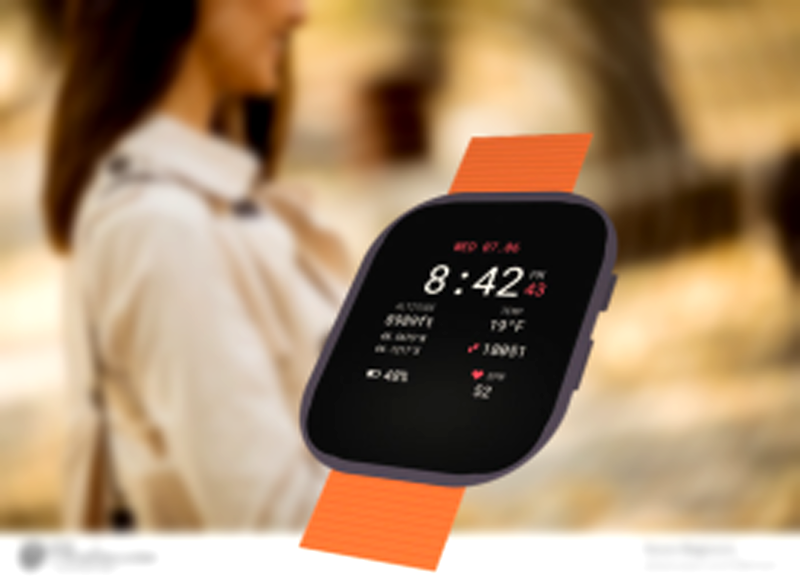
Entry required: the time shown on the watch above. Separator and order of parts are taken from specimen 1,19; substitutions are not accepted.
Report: 8,42
